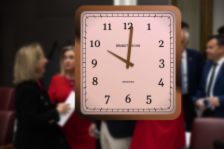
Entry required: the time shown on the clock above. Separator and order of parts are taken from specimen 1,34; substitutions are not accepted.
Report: 10,01
